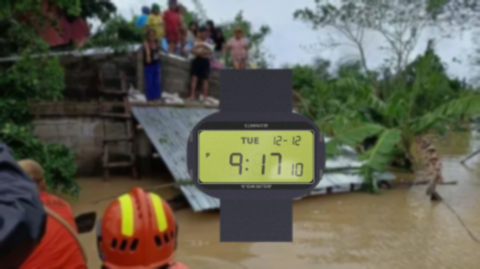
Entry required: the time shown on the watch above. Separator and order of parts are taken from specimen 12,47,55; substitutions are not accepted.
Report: 9,17,10
